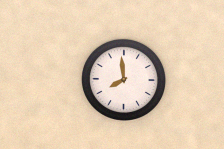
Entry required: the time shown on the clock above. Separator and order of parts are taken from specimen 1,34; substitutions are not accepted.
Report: 7,59
